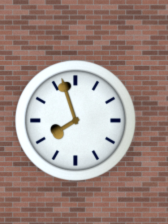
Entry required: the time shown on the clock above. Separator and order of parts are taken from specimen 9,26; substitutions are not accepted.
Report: 7,57
